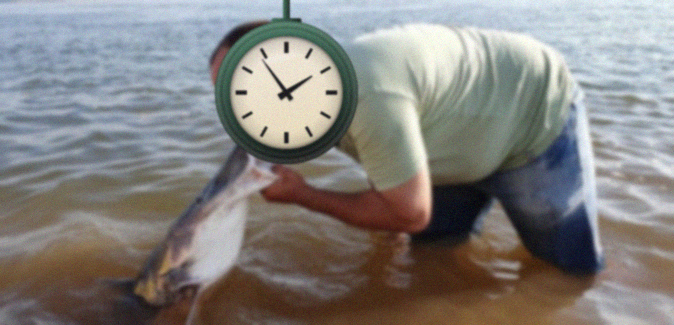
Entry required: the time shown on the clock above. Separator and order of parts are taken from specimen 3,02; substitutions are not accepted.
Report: 1,54
